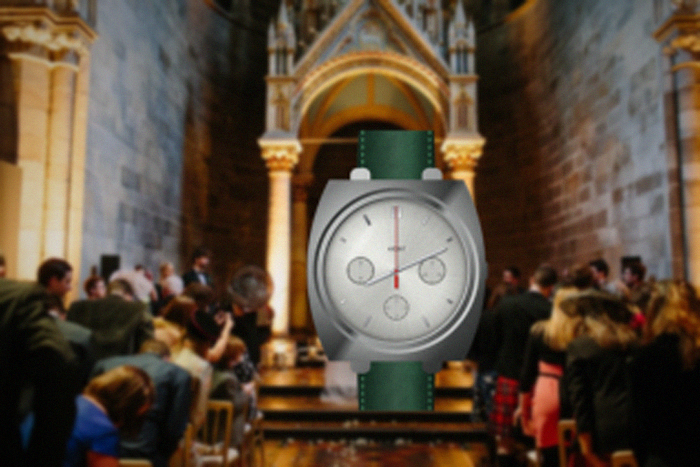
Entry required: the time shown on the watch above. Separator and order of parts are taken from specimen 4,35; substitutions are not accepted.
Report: 8,11
